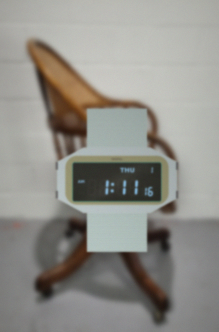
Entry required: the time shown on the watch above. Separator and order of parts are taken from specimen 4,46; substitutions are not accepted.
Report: 1,11
